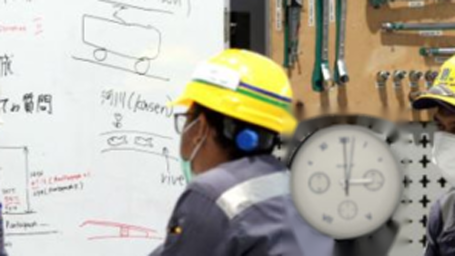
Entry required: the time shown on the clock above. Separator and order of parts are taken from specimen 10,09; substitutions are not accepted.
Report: 3,02
